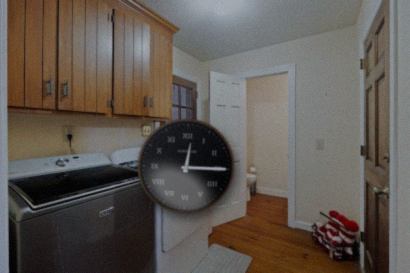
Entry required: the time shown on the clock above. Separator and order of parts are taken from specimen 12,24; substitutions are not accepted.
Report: 12,15
